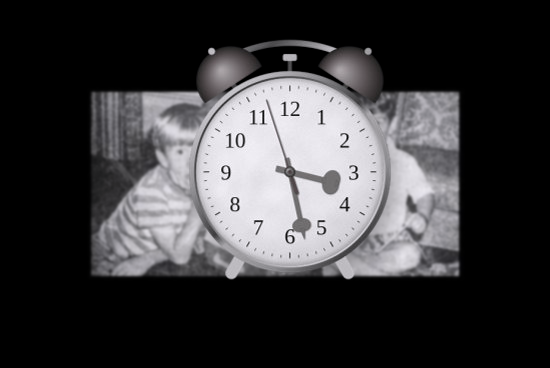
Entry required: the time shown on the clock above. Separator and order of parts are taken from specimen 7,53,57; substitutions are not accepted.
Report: 3,27,57
